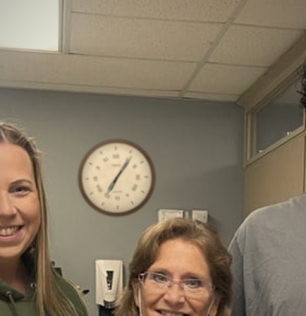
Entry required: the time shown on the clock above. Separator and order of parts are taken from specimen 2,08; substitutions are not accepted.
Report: 7,06
